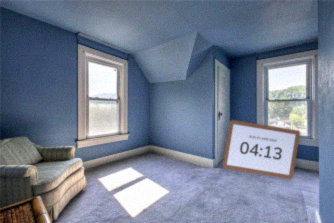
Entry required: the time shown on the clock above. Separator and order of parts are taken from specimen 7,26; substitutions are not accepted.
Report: 4,13
